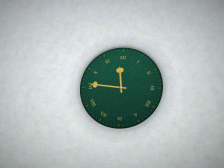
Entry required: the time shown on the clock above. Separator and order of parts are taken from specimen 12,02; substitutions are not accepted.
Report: 11,46
